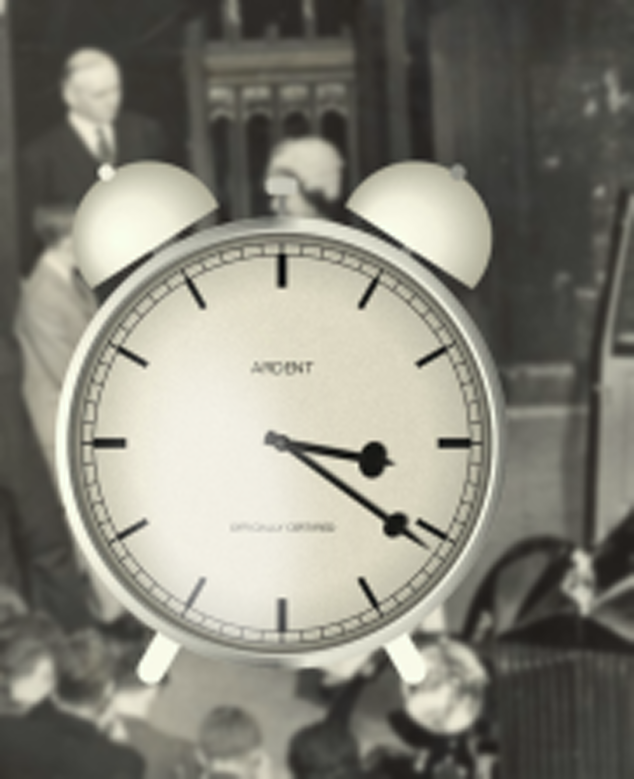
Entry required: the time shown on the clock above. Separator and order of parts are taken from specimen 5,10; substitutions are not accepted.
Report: 3,21
